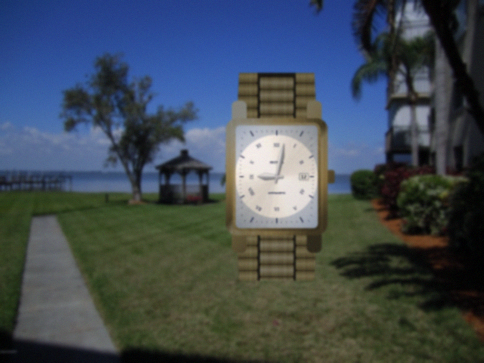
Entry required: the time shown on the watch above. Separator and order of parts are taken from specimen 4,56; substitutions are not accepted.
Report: 9,02
